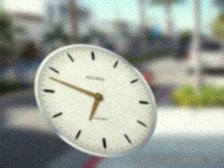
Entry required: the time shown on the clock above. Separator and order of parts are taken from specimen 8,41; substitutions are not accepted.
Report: 6,48
